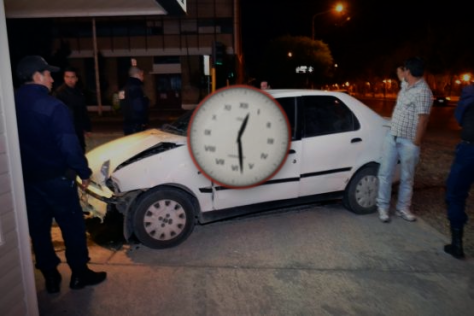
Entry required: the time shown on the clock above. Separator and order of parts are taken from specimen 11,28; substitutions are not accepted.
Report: 12,28
